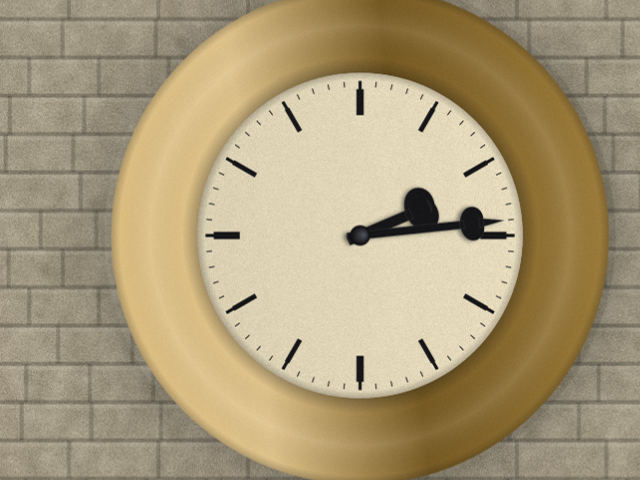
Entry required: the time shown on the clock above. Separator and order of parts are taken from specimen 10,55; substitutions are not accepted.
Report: 2,14
